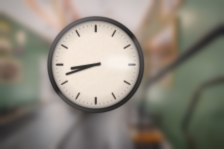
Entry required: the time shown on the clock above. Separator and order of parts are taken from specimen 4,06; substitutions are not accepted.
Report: 8,42
